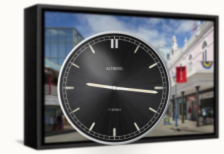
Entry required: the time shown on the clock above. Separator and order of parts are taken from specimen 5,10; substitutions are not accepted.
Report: 9,16
